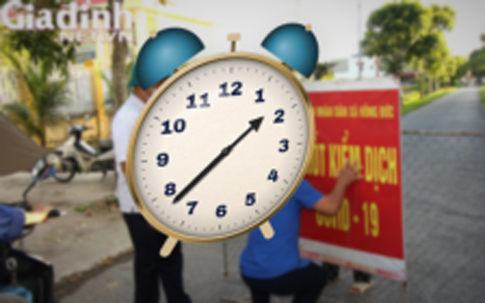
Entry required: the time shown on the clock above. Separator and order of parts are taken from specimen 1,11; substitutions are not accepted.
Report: 1,38
